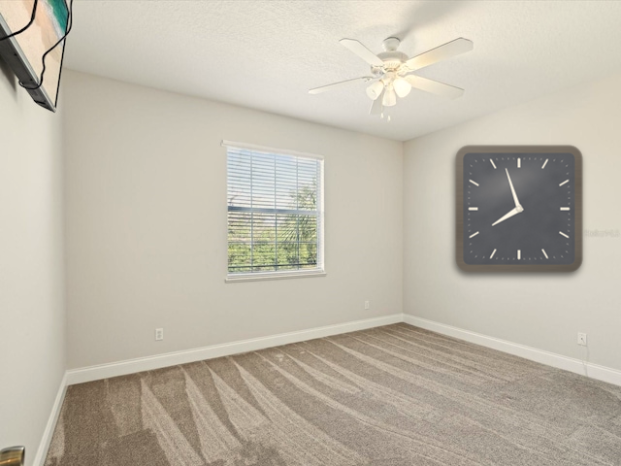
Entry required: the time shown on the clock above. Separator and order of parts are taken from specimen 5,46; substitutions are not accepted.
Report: 7,57
